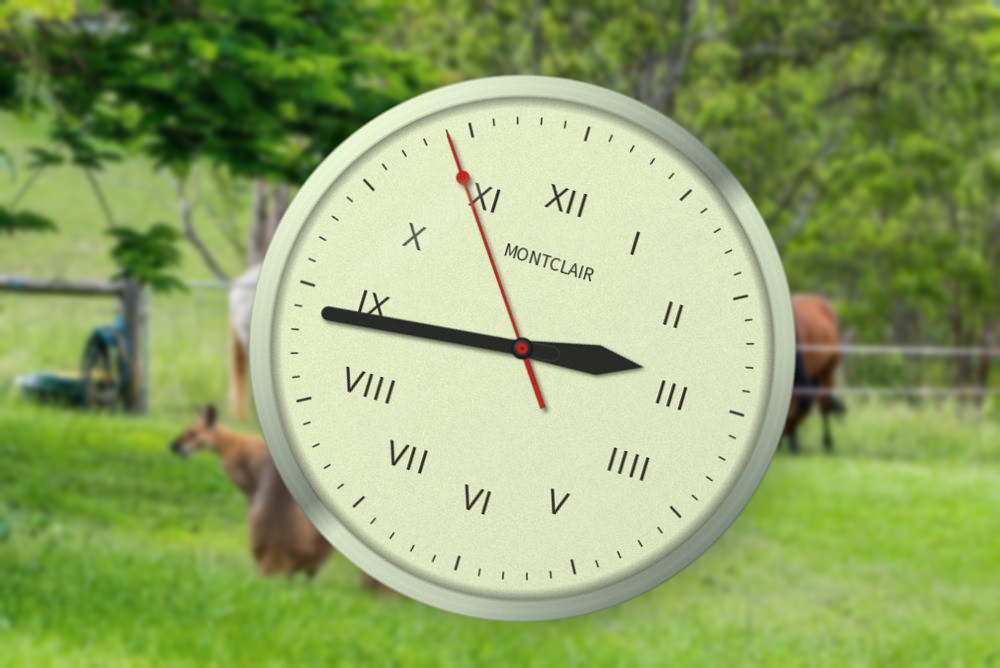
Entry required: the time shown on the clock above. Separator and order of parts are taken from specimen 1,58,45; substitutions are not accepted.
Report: 2,43,54
